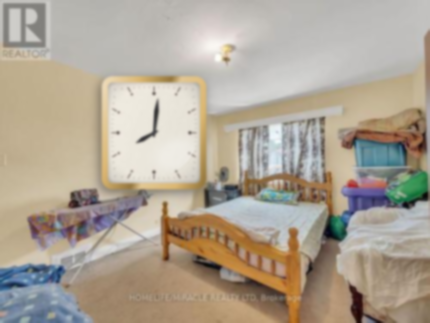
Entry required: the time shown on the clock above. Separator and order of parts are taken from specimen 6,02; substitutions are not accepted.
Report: 8,01
